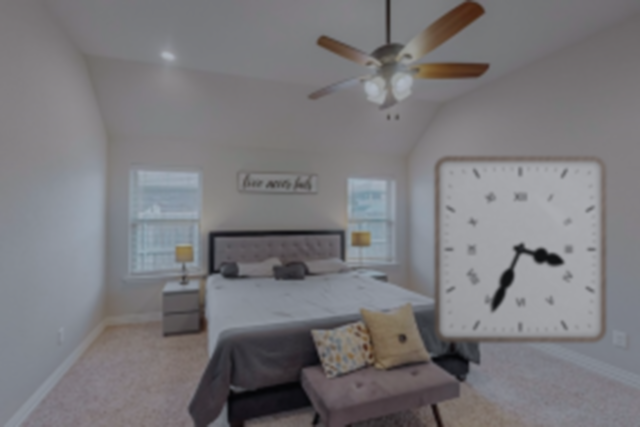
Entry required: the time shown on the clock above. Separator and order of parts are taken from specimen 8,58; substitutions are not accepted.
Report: 3,34
